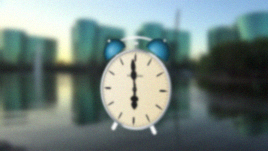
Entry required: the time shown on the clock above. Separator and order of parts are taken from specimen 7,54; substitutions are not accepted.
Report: 5,59
